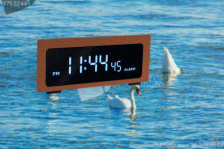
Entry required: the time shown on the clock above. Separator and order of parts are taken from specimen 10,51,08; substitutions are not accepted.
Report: 11,44,45
